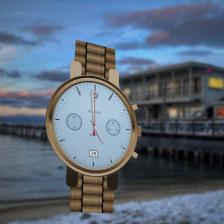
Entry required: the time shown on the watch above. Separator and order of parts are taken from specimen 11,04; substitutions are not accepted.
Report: 4,59
